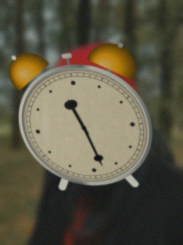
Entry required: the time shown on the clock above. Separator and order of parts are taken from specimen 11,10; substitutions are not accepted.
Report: 11,28
